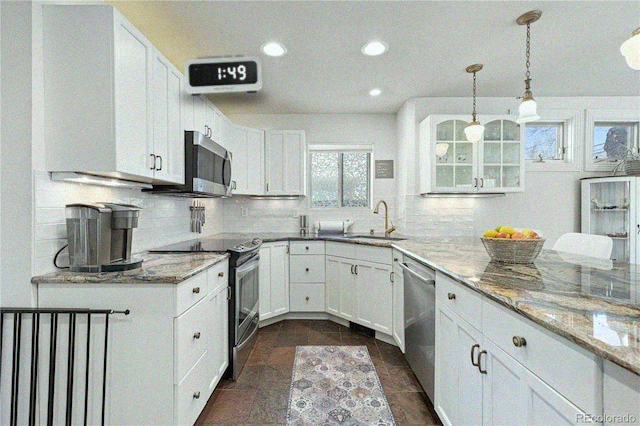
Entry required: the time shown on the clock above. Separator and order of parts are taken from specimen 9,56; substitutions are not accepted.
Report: 1,49
